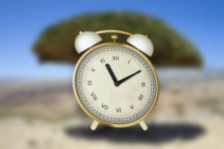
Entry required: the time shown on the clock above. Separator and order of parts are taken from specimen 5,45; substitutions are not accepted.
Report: 11,10
